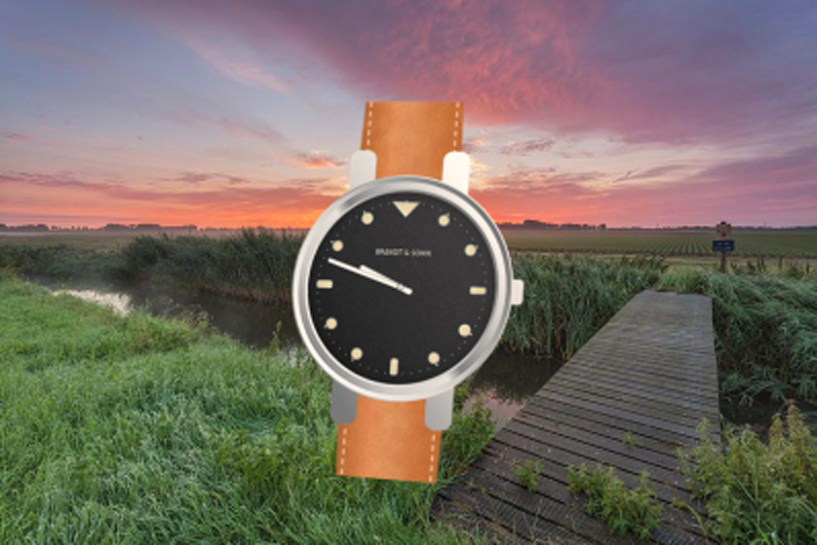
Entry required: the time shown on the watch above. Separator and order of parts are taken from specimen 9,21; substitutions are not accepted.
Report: 9,48
